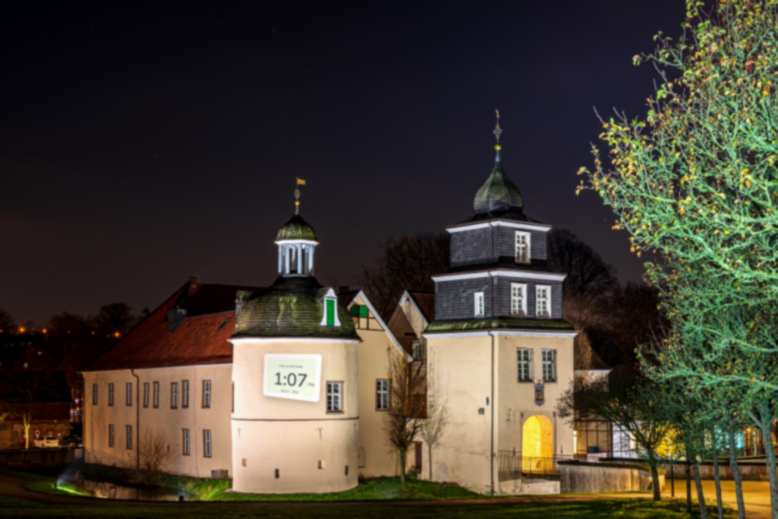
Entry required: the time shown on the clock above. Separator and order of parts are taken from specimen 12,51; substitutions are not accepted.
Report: 1,07
